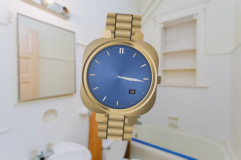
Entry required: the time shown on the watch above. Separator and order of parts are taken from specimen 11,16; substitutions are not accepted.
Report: 3,16
